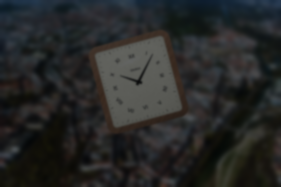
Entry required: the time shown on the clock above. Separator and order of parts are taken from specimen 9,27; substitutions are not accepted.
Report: 10,07
